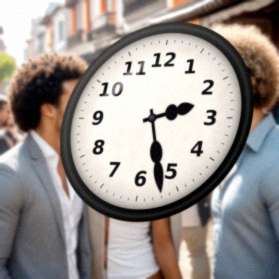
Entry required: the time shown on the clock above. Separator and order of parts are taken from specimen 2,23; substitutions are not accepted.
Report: 2,27
